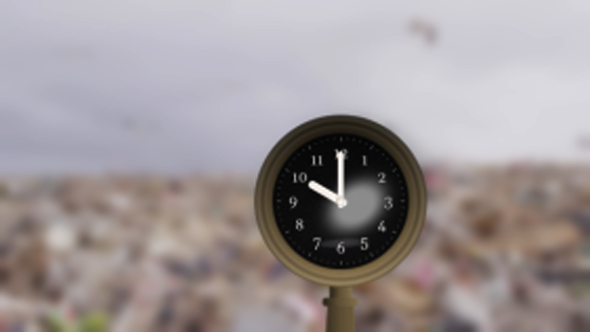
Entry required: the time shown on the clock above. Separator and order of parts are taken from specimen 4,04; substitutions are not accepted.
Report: 10,00
